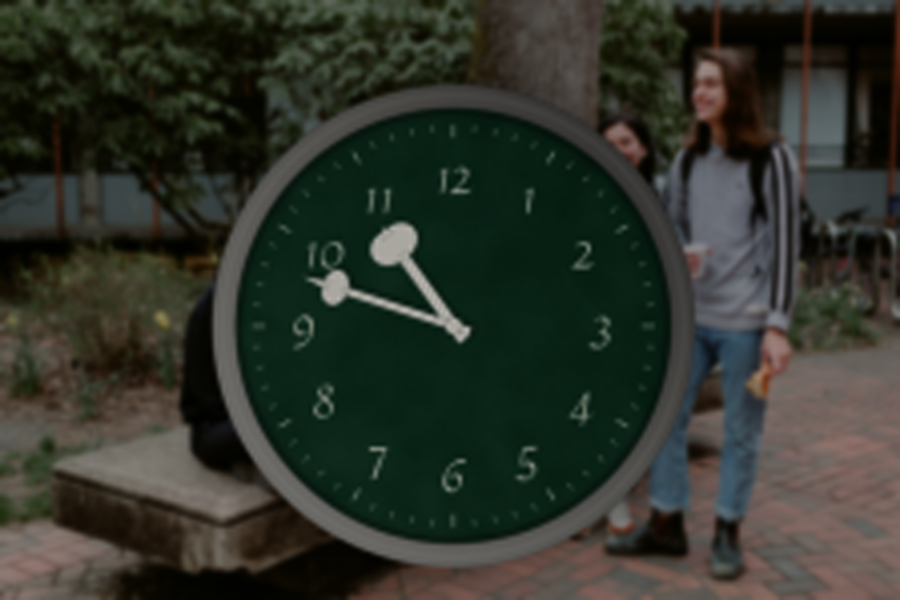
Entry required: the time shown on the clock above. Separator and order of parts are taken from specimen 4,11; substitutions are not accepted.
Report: 10,48
